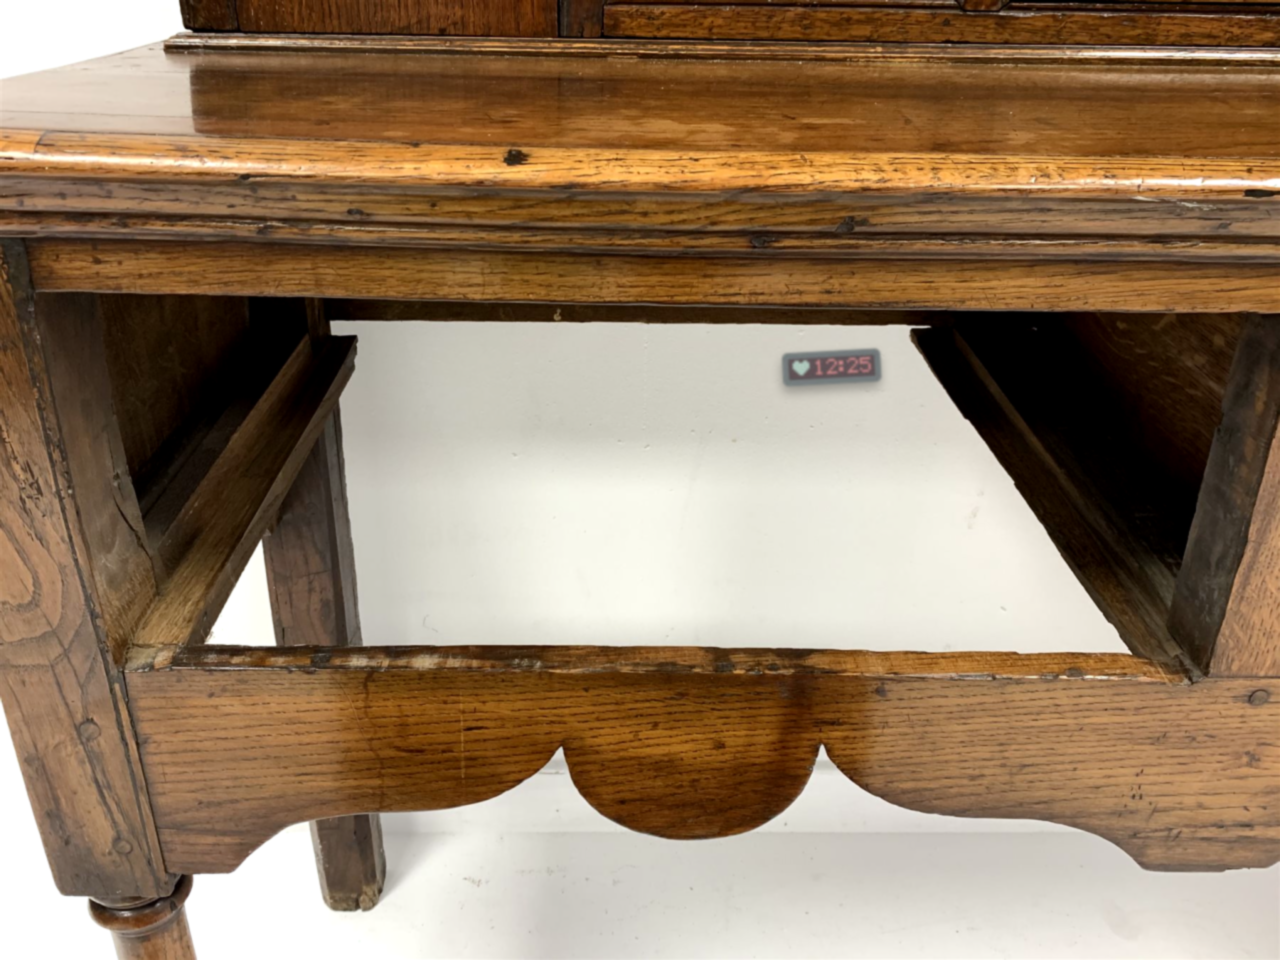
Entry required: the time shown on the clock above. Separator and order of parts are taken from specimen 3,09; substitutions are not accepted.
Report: 12,25
